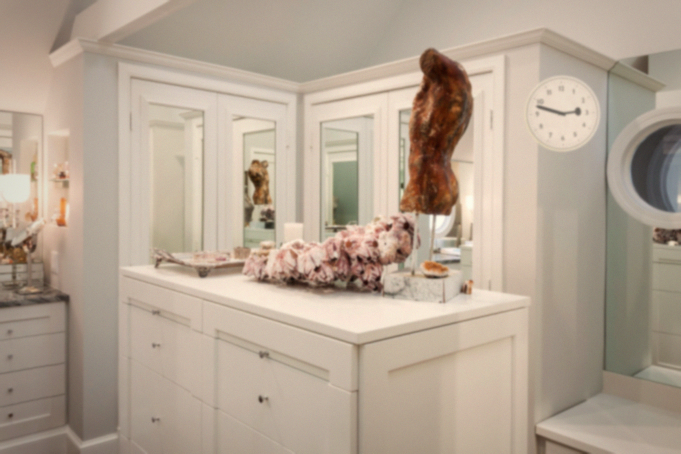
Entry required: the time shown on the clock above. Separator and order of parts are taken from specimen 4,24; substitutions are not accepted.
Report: 2,48
